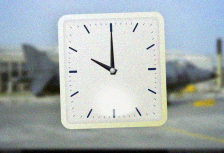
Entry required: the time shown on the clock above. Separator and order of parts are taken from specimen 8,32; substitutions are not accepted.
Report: 10,00
